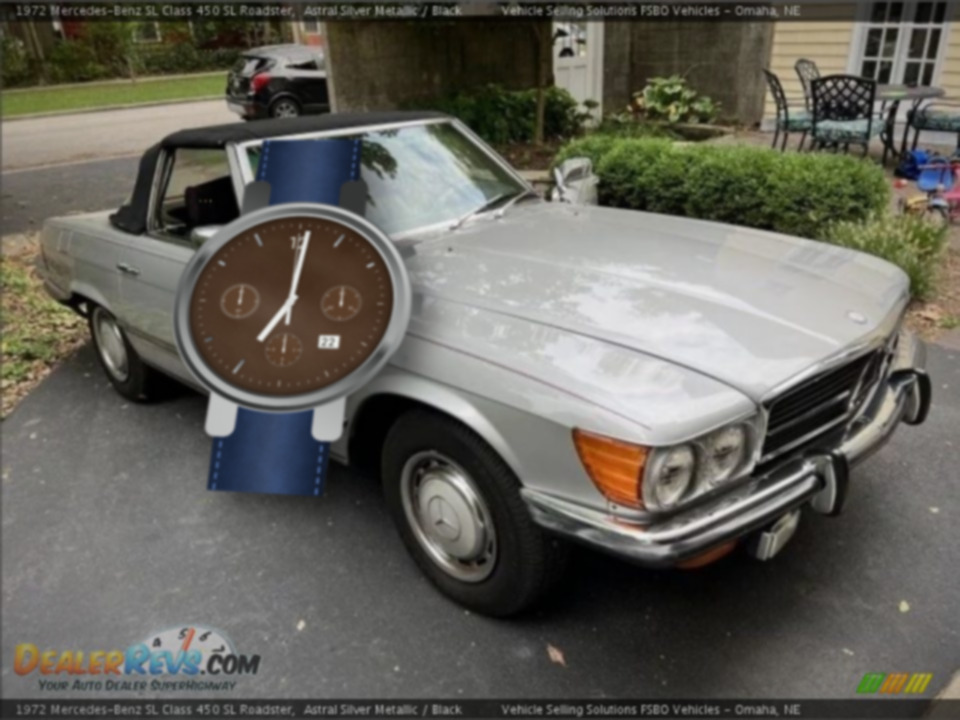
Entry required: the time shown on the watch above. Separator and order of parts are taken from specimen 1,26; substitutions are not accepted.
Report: 7,01
